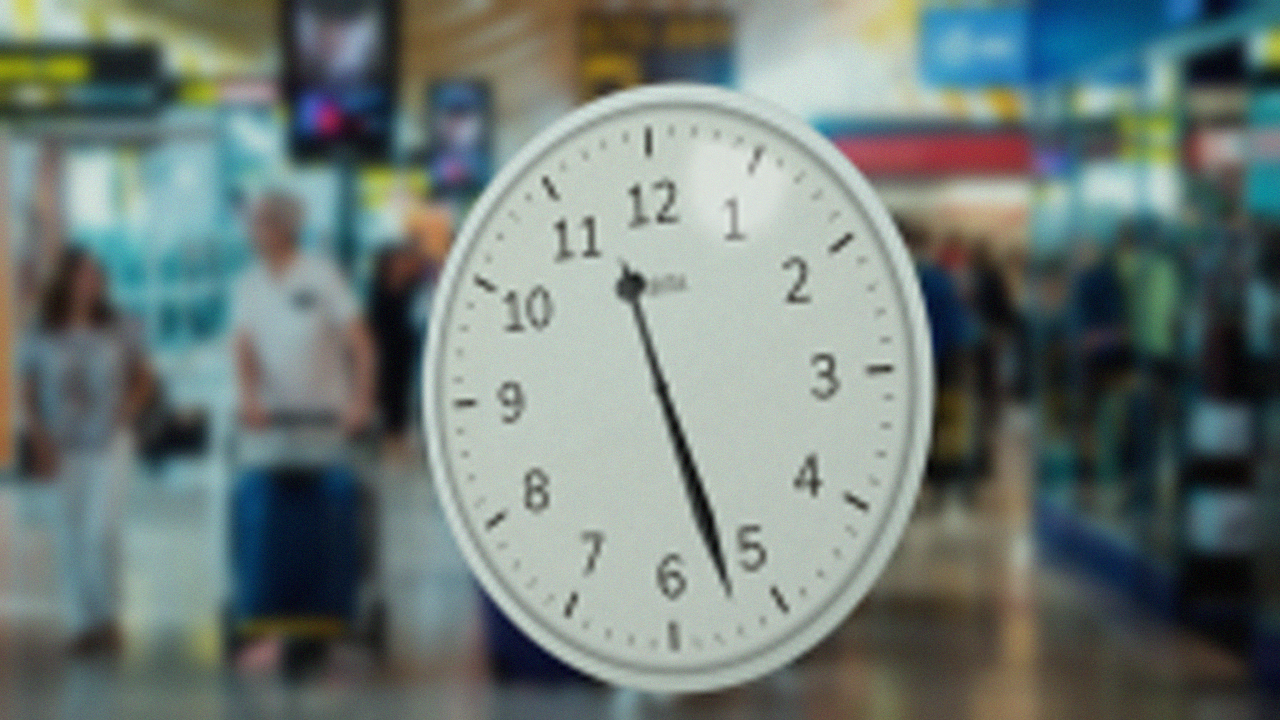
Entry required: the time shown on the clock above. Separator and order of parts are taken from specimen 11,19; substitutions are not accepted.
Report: 11,27
